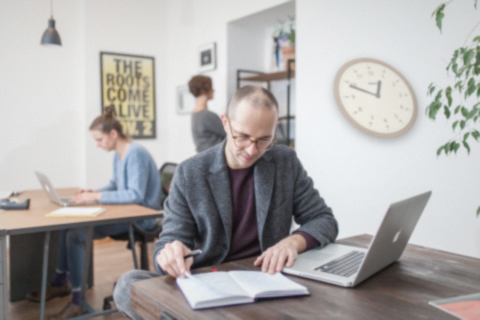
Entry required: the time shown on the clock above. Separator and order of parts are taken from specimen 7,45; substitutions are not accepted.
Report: 12,49
